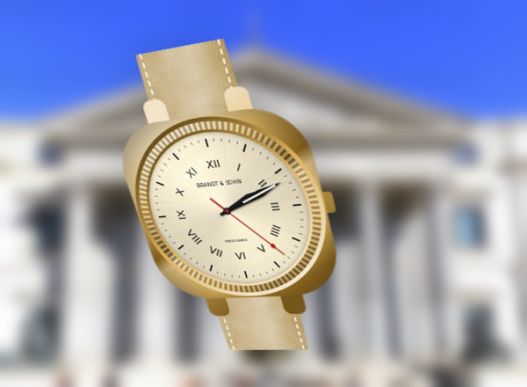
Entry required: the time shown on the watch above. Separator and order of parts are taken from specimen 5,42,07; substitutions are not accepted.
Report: 2,11,23
